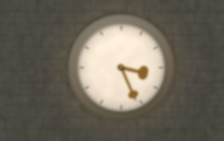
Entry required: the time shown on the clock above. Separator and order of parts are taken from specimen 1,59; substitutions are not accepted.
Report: 3,26
